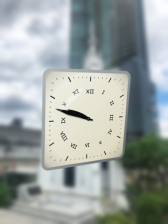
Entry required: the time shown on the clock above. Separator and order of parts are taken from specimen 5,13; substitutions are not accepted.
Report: 9,48
